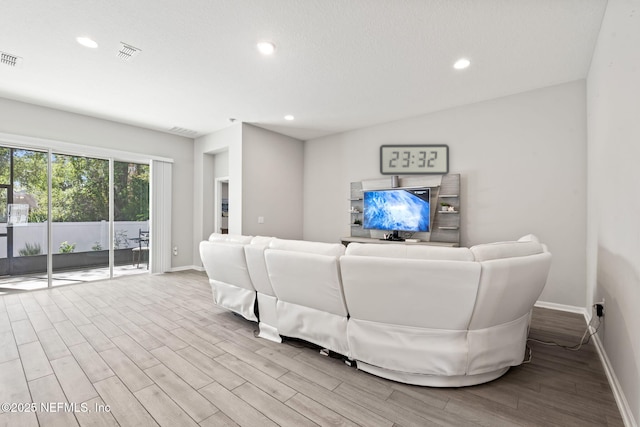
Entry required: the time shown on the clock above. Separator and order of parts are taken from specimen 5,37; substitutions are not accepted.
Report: 23,32
